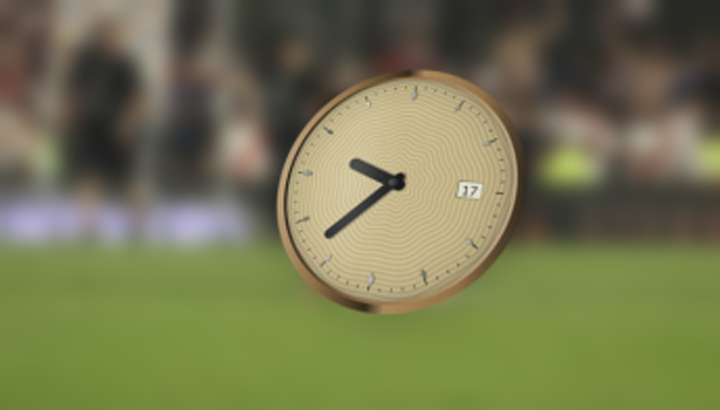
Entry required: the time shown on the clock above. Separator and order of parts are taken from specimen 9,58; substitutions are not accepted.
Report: 9,37
